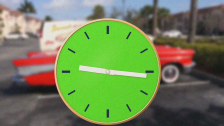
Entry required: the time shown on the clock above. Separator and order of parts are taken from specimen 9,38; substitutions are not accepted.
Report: 9,16
